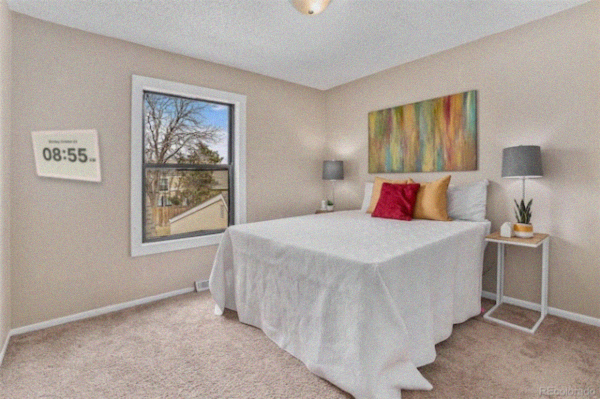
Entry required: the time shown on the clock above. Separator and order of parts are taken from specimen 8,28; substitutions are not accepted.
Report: 8,55
